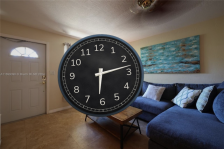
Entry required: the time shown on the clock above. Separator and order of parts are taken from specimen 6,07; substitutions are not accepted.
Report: 6,13
